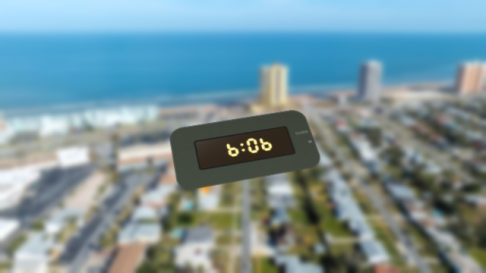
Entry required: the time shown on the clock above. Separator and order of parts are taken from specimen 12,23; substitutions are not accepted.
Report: 6,06
